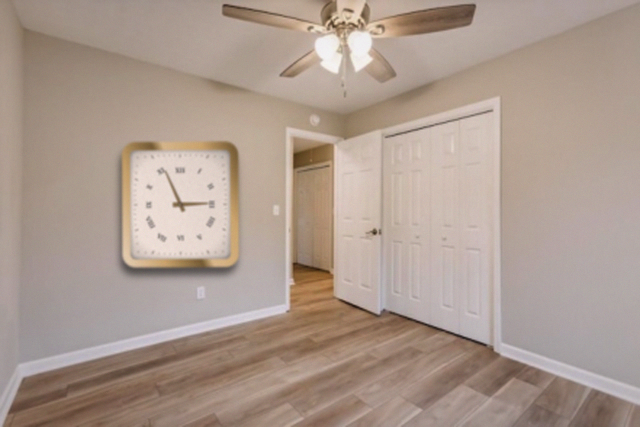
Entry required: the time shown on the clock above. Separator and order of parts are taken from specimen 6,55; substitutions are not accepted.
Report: 2,56
